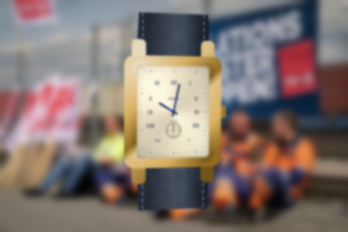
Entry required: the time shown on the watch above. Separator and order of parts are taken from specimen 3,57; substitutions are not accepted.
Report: 10,02
